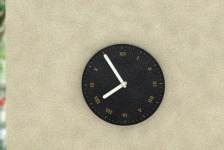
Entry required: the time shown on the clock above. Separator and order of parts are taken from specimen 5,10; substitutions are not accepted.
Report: 7,55
